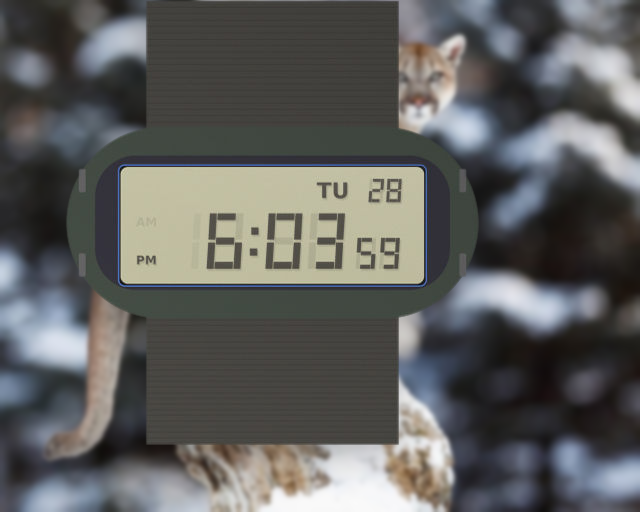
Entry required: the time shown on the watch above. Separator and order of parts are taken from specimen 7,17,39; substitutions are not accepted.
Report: 6,03,59
